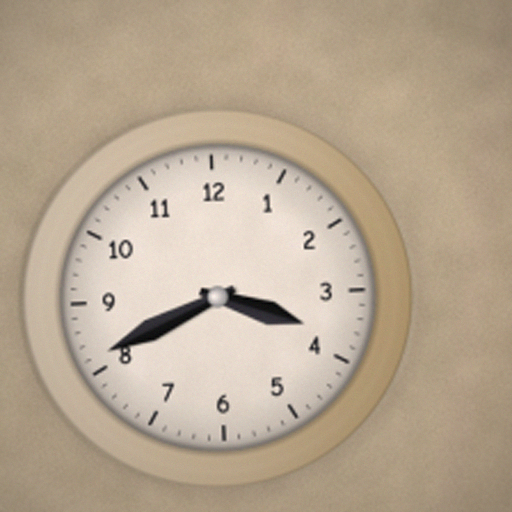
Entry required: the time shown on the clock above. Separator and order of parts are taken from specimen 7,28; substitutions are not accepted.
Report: 3,41
